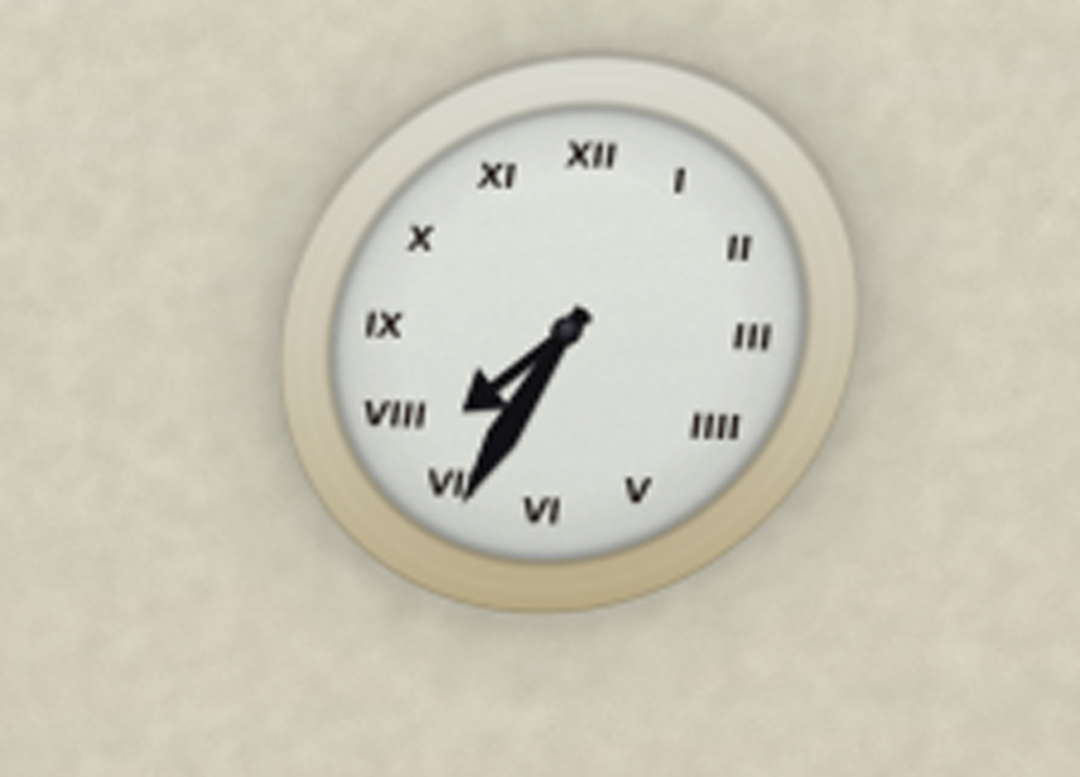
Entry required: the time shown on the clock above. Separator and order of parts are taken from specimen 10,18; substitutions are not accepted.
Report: 7,34
